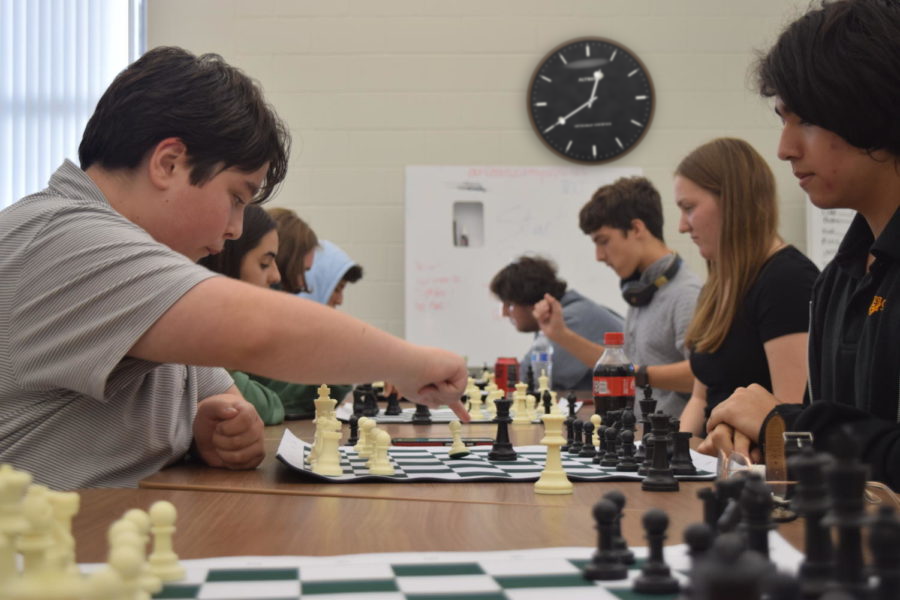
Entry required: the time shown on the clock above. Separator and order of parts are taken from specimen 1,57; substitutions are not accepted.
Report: 12,40
